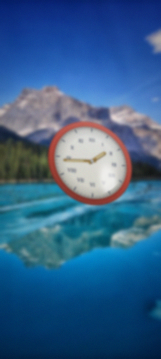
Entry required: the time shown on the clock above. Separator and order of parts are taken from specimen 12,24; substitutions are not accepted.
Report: 1,44
